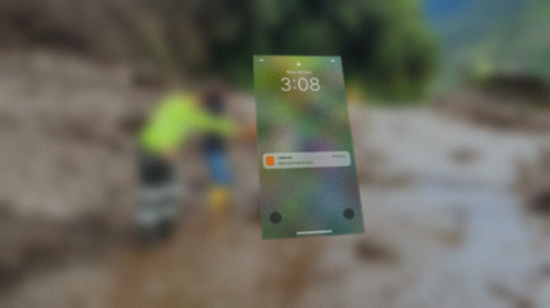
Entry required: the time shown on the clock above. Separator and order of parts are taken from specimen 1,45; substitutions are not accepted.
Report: 3,08
